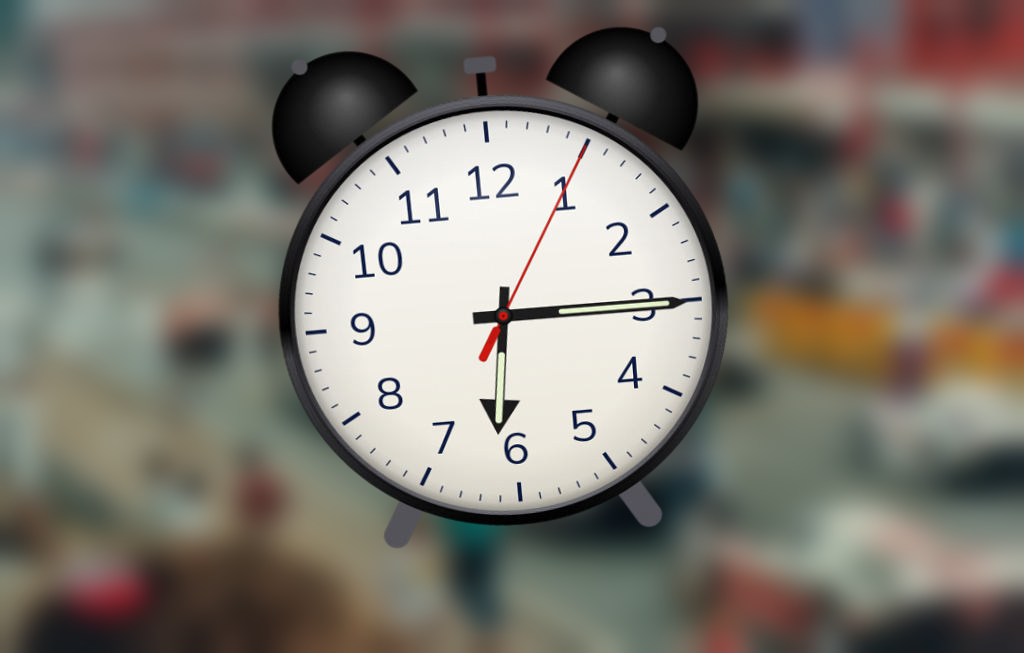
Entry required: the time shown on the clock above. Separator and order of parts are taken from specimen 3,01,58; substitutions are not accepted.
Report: 6,15,05
